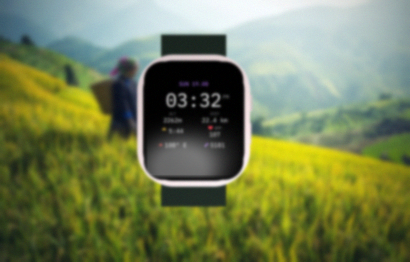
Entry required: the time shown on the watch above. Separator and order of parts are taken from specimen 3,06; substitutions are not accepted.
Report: 3,32
